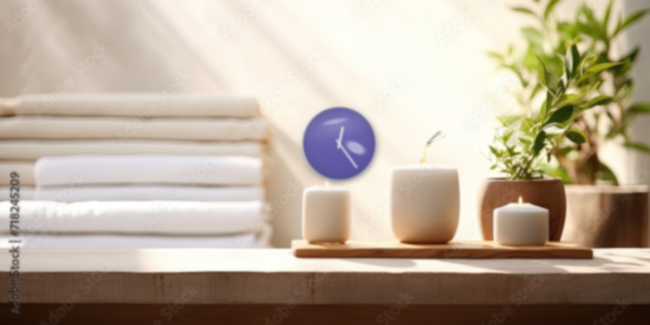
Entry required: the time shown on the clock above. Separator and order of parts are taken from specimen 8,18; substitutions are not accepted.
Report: 12,24
